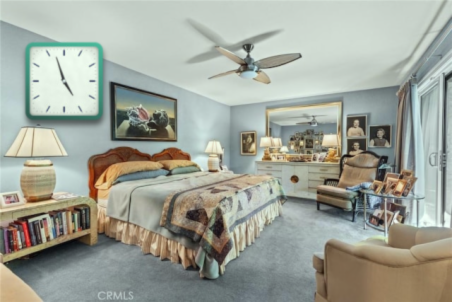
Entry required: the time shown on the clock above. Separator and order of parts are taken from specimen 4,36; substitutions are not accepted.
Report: 4,57
